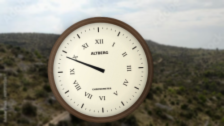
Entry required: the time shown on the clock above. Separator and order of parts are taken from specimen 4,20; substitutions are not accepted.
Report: 9,49
